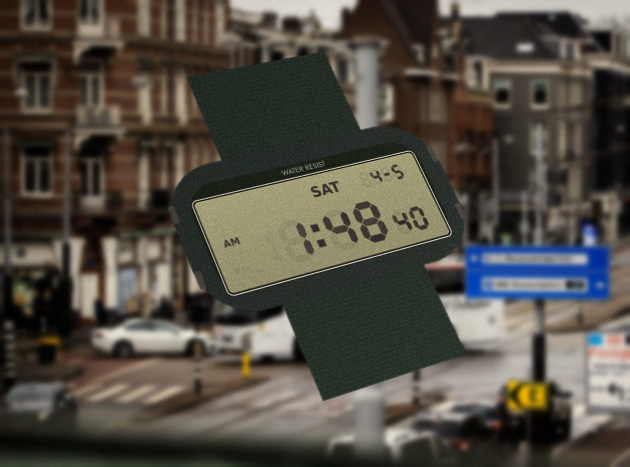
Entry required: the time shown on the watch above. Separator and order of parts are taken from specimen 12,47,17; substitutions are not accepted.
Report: 1,48,40
